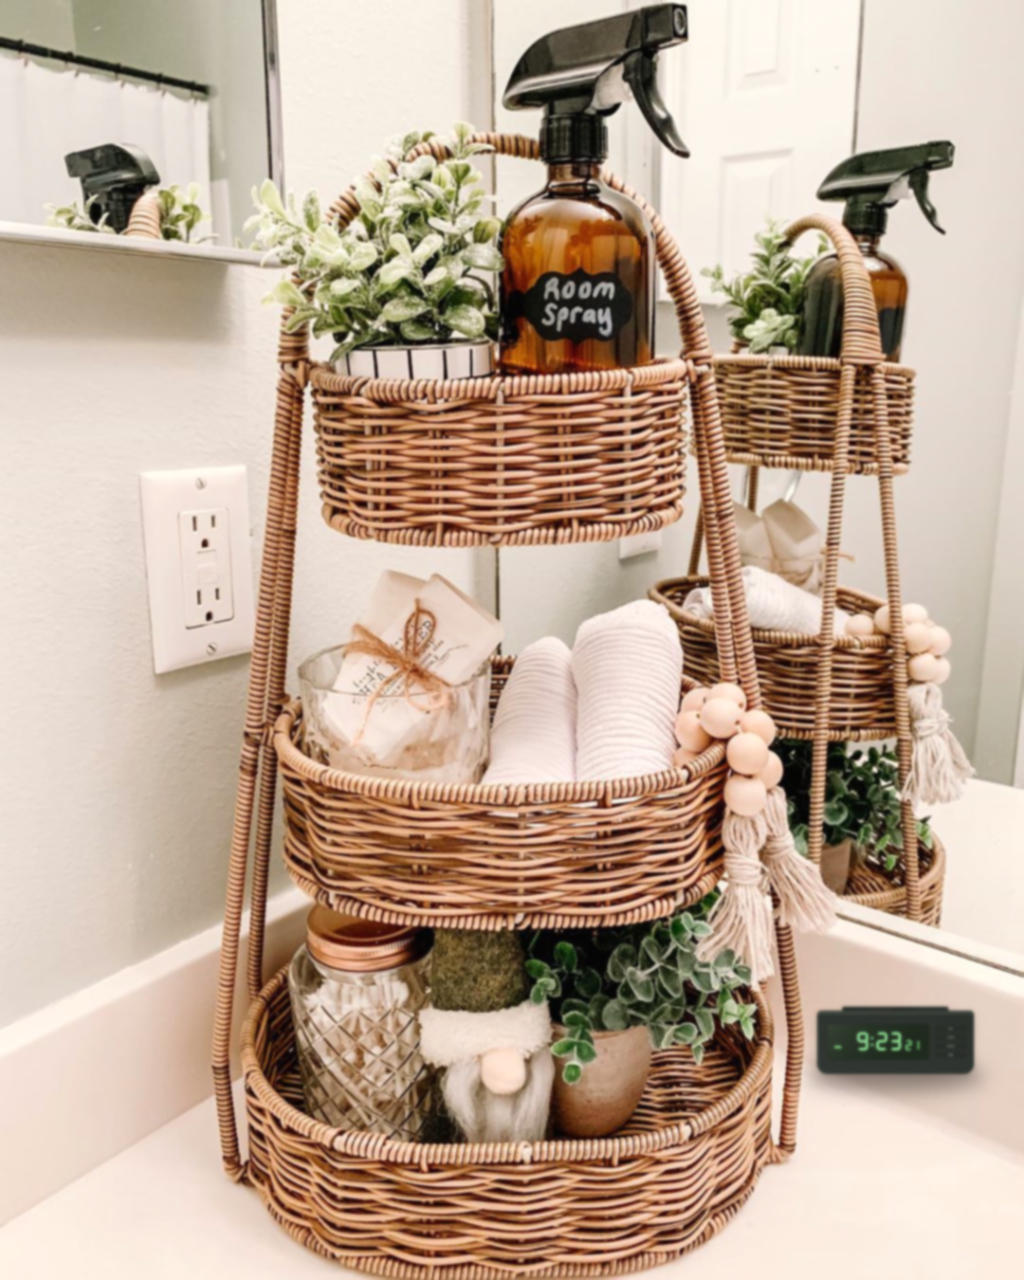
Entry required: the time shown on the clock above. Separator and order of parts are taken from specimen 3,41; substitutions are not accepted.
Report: 9,23
